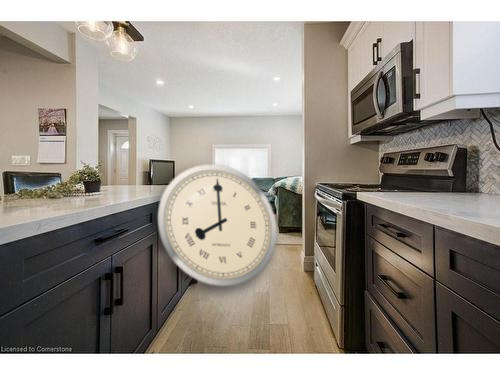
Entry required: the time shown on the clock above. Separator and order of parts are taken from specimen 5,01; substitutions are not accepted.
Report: 8,00
